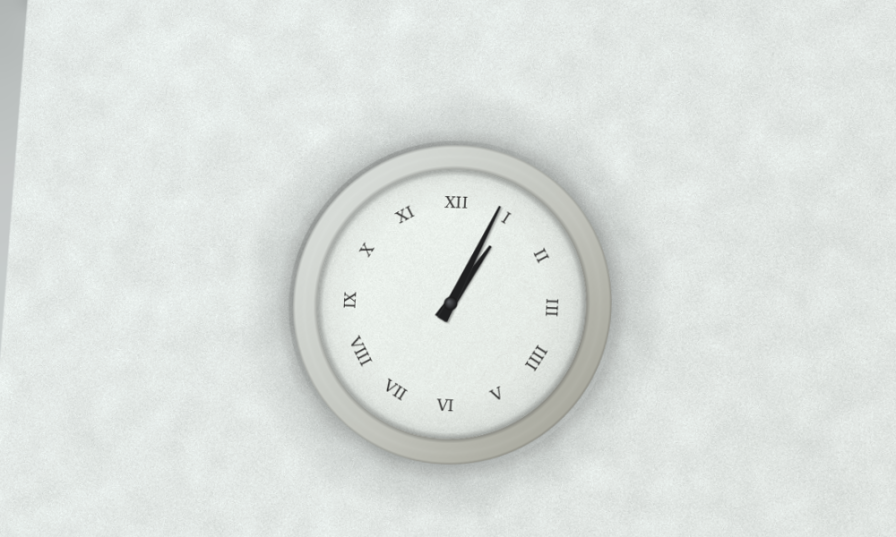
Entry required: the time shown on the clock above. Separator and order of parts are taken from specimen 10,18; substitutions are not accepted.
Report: 1,04
